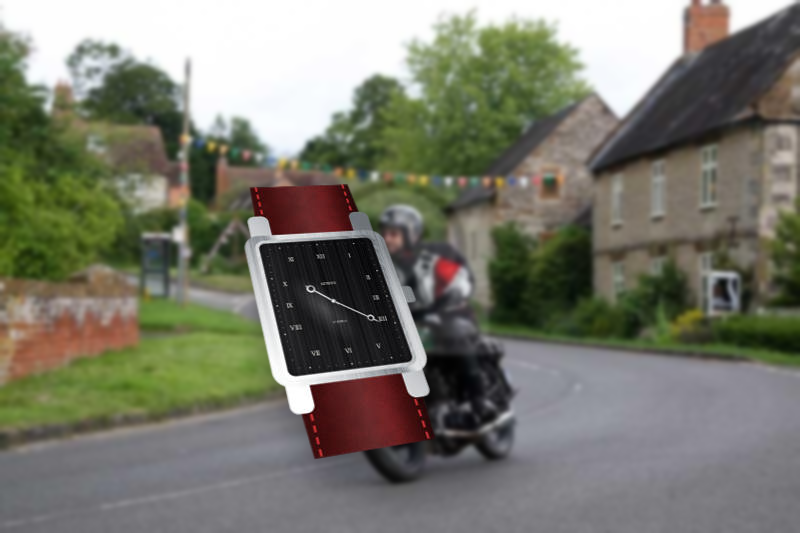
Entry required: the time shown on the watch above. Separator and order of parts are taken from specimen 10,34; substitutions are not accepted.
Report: 10,21
